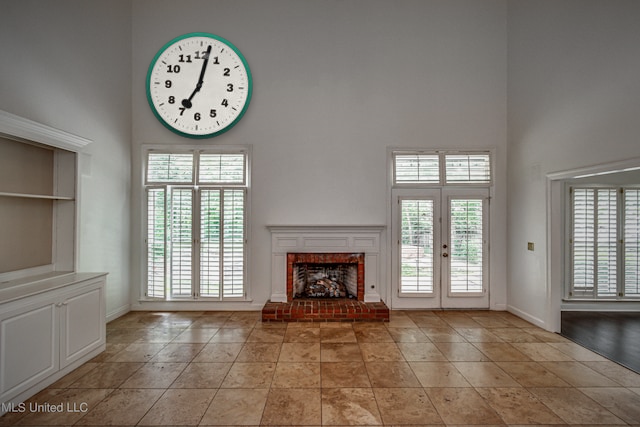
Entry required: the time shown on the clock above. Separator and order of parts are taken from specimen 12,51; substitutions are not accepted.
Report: 7,02
